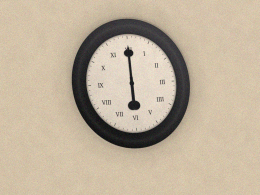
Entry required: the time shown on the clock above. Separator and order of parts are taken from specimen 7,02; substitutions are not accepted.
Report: 6,00
